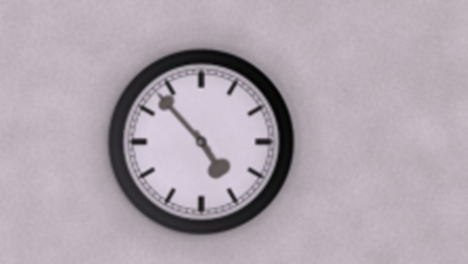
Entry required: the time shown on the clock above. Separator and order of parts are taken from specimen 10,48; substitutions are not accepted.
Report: 4,53
